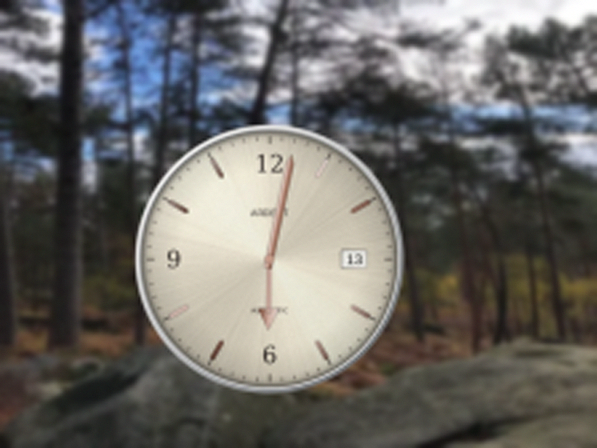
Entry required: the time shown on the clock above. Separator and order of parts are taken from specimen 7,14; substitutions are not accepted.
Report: 6,02
